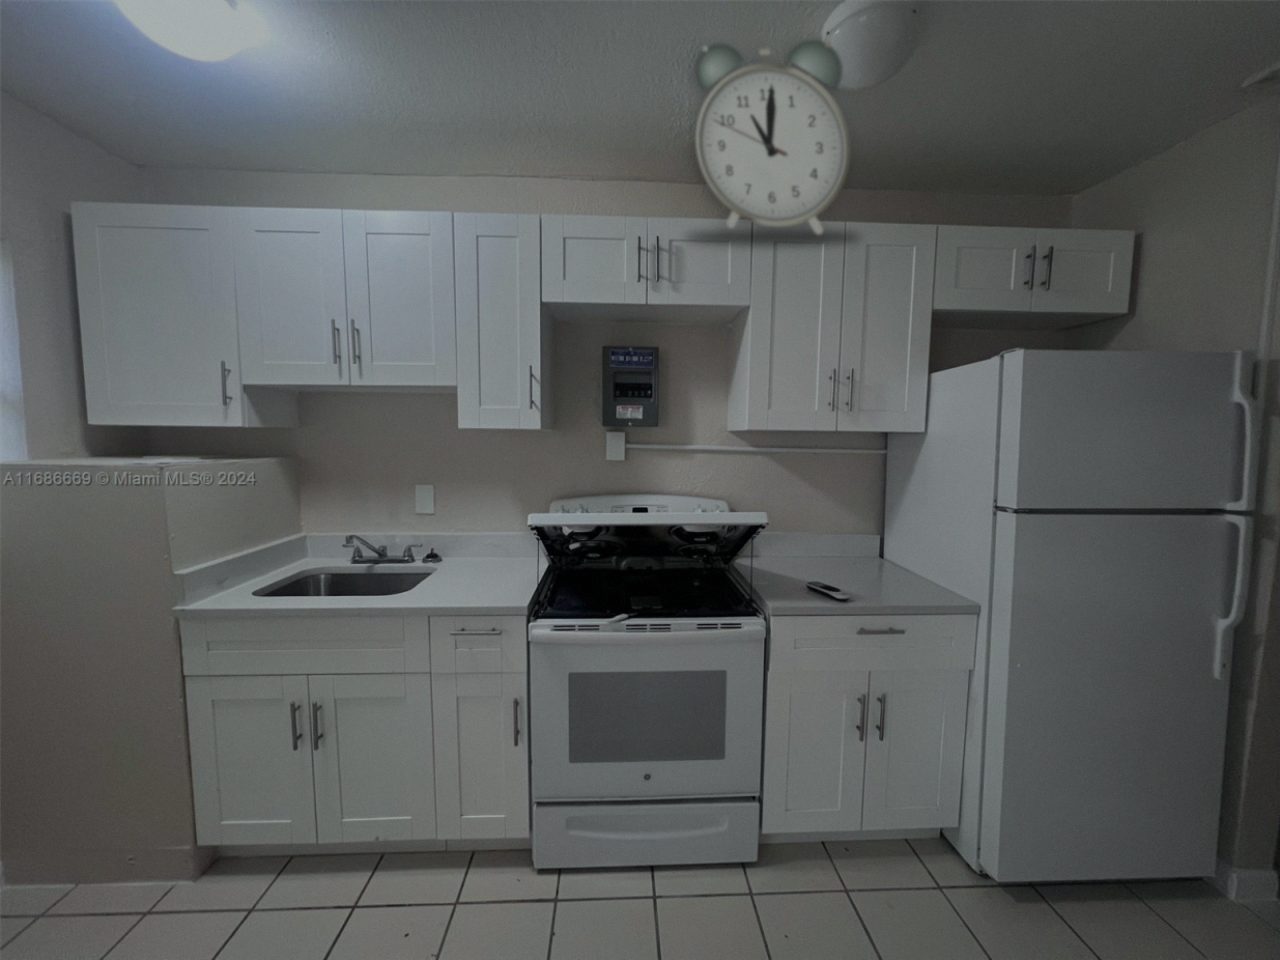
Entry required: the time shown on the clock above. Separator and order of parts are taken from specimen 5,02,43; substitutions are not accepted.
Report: 11,00,49
